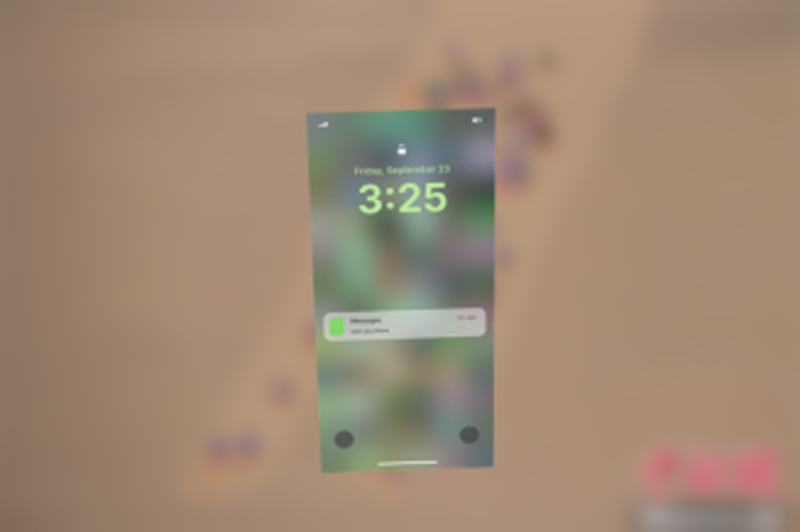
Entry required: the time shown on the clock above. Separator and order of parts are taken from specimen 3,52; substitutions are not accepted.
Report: 3,25
